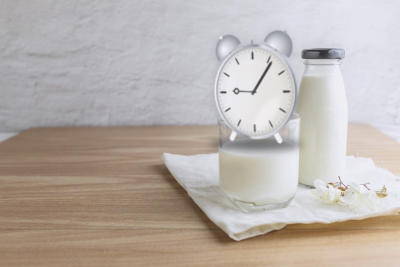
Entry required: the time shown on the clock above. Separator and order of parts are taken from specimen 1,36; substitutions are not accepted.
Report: 9,06
